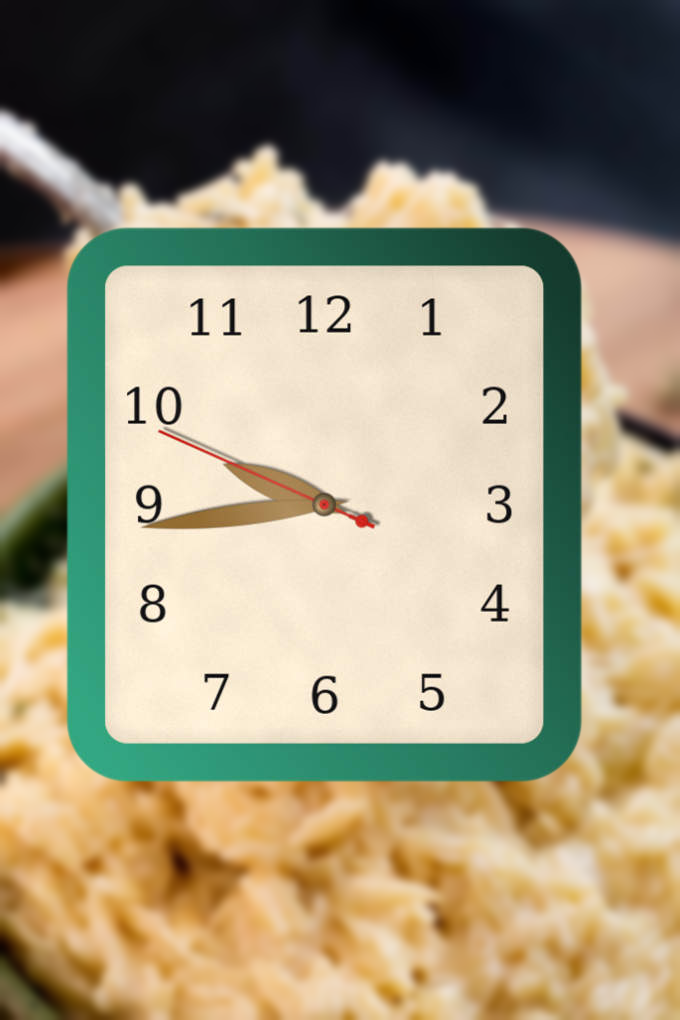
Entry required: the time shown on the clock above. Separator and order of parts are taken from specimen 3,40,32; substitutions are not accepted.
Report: 9,43,49
